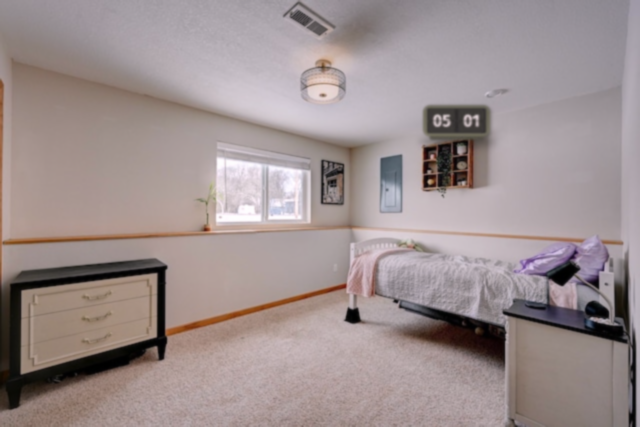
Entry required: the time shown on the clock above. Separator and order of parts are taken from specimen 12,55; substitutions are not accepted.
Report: 5,01
